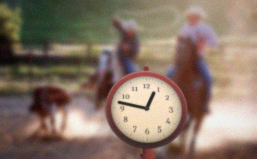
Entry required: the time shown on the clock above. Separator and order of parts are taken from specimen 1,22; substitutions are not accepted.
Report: 12,47
